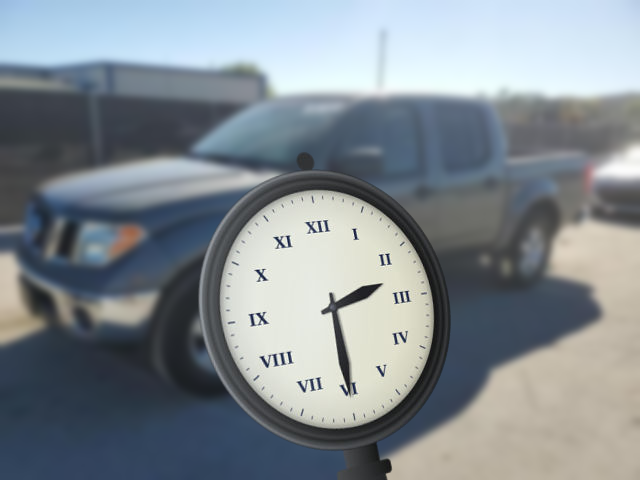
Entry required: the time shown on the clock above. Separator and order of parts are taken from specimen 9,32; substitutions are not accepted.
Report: 2,30
